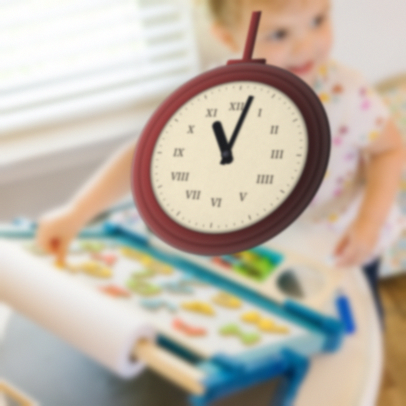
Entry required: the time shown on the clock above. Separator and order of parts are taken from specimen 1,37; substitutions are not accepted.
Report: 11,02
